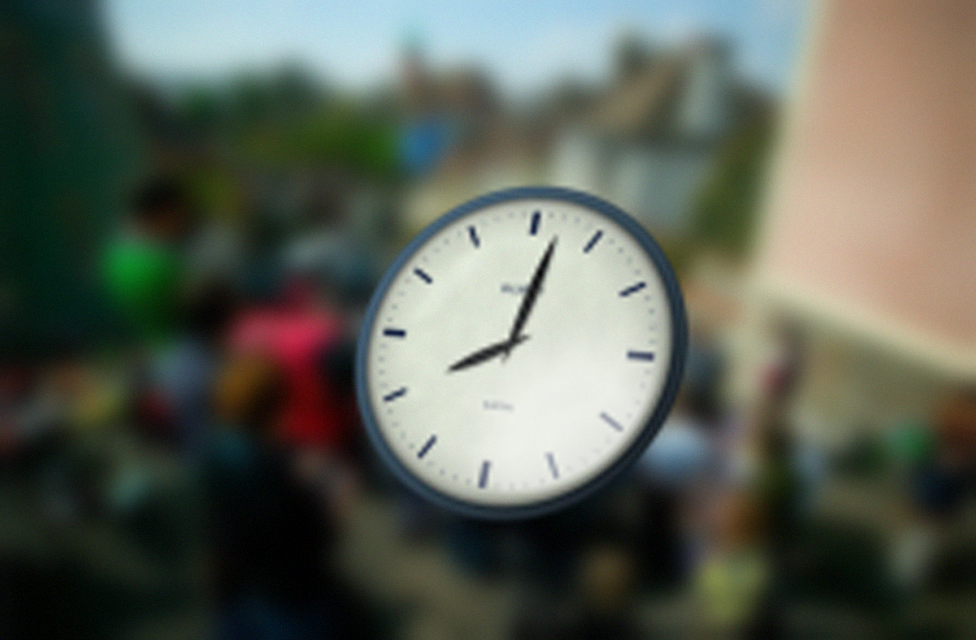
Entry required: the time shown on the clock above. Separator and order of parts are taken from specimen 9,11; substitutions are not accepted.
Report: 8,02
